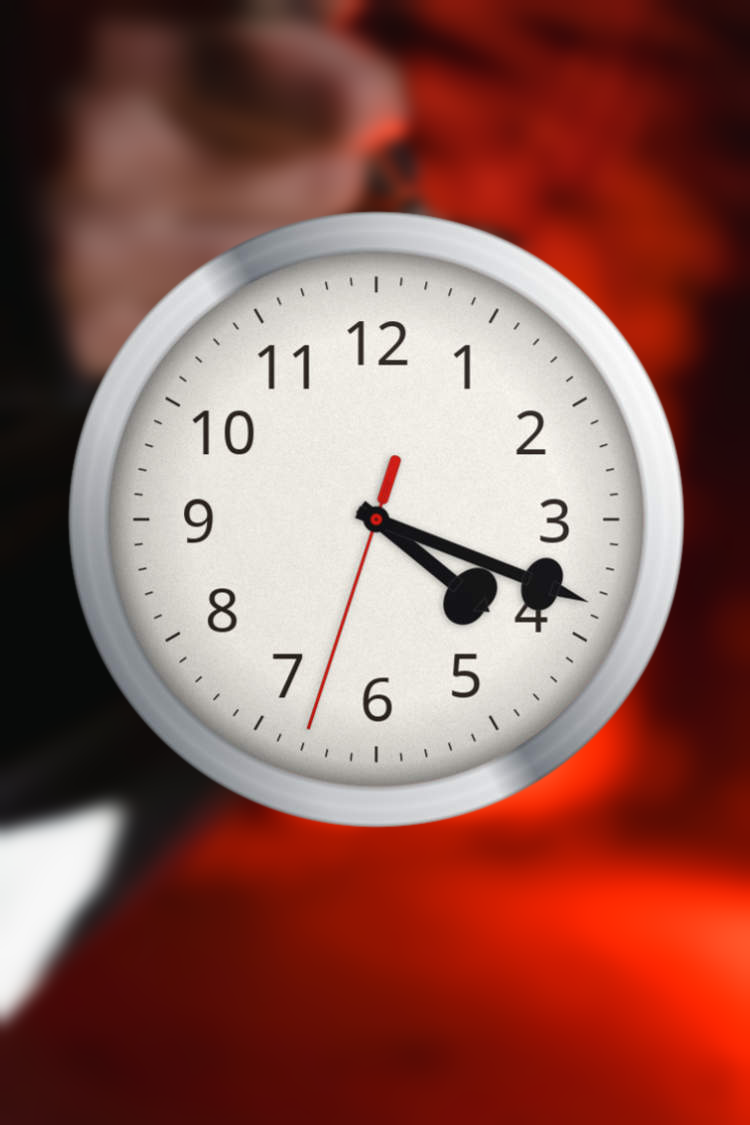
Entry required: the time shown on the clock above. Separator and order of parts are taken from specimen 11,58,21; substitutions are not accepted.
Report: 4,18,33
